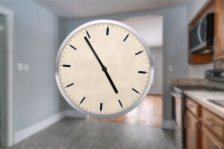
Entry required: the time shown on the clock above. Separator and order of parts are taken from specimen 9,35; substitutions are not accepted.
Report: 4,54
